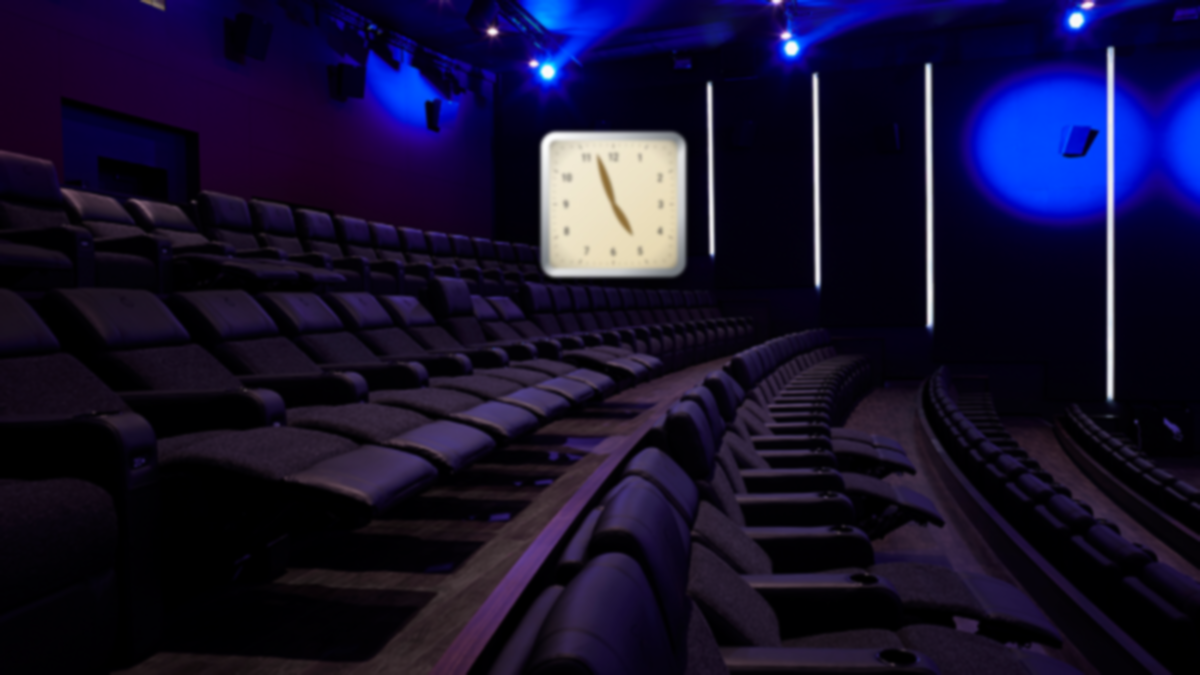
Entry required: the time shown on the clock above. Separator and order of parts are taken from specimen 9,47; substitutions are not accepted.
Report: 4,57
